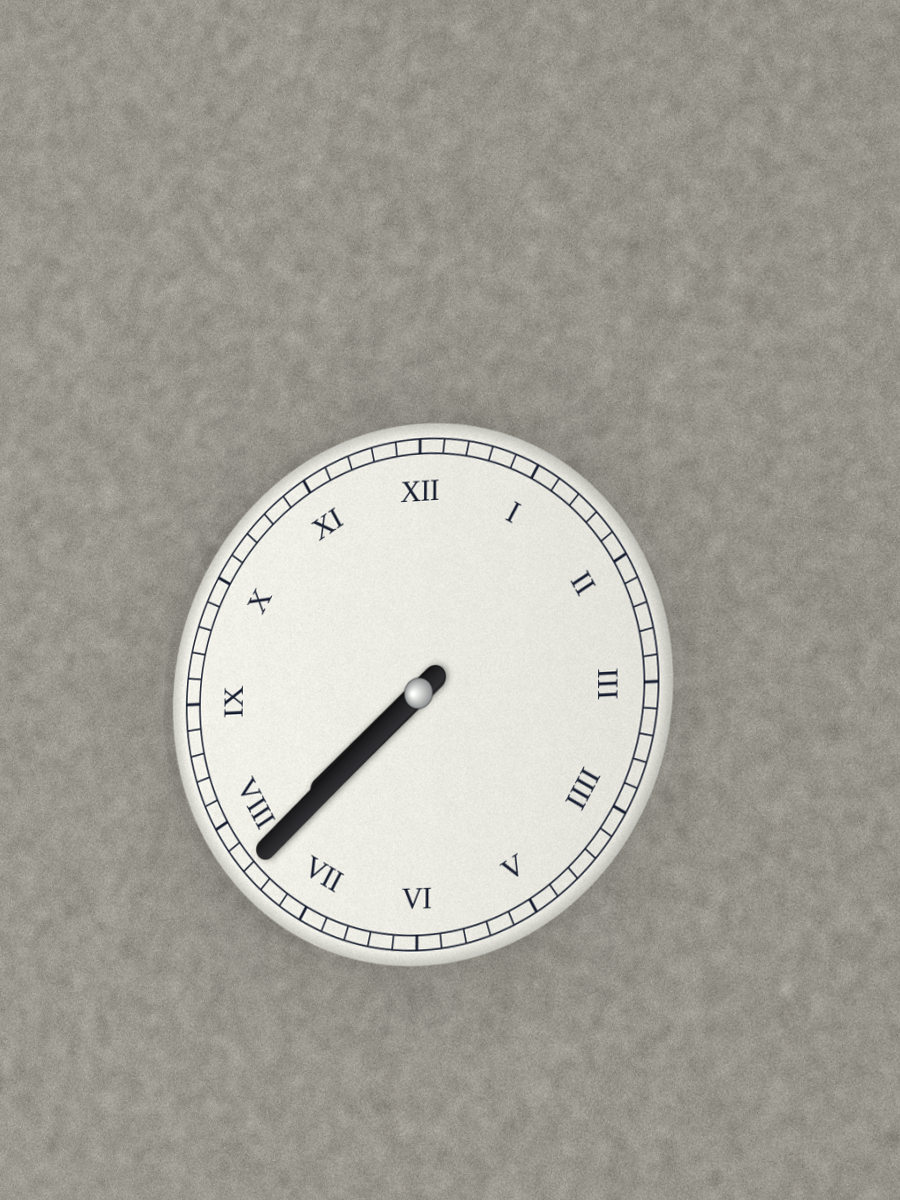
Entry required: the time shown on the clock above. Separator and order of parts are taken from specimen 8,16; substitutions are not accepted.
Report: 7,38
